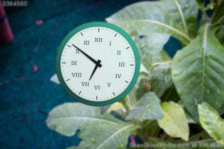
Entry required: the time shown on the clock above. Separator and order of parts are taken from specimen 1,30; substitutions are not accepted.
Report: 6,51
